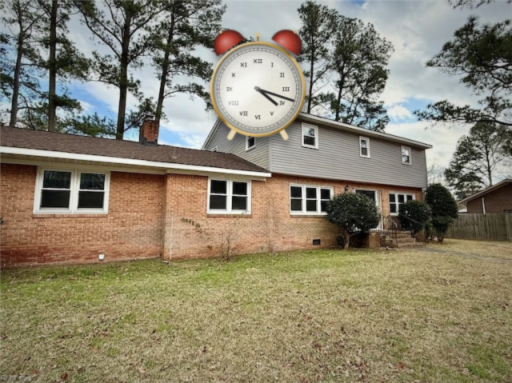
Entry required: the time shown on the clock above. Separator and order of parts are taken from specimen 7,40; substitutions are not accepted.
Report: 4,18
